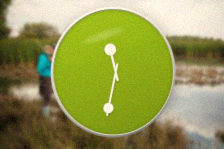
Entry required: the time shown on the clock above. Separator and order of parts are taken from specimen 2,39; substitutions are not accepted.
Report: 11,32
